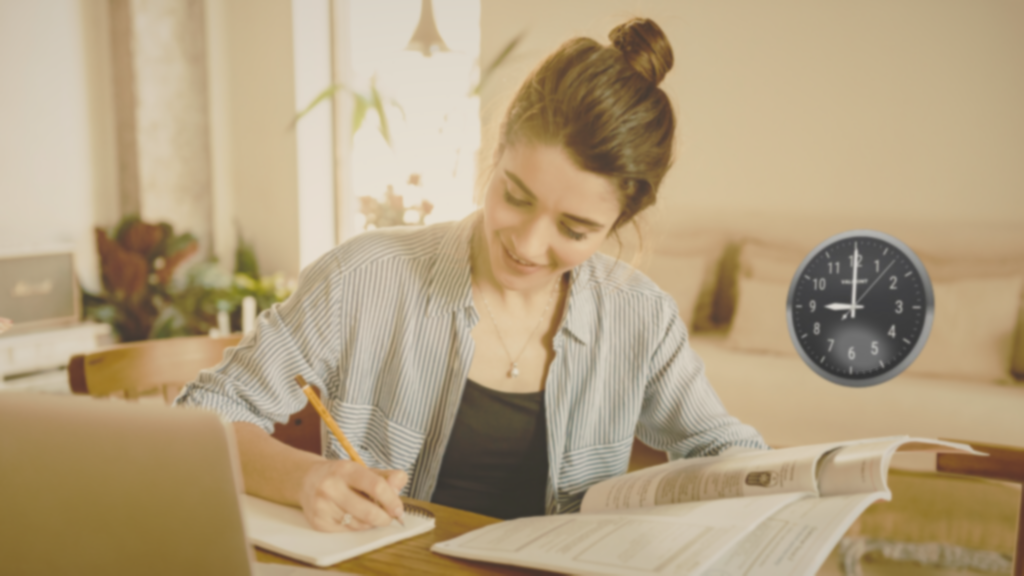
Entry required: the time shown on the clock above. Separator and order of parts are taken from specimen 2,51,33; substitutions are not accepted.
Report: 9,00,07
